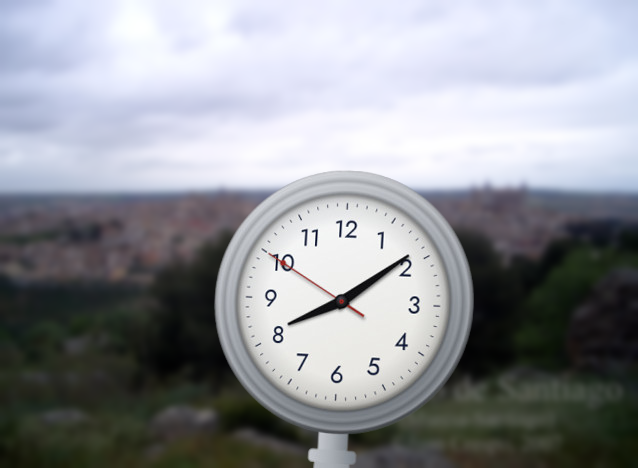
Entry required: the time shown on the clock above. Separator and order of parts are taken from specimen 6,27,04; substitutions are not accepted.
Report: 8,08,50
